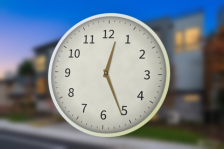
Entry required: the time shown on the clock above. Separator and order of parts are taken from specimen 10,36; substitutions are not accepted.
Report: 12,26
